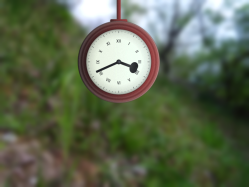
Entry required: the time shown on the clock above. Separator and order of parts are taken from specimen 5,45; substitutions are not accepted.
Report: 3,41
